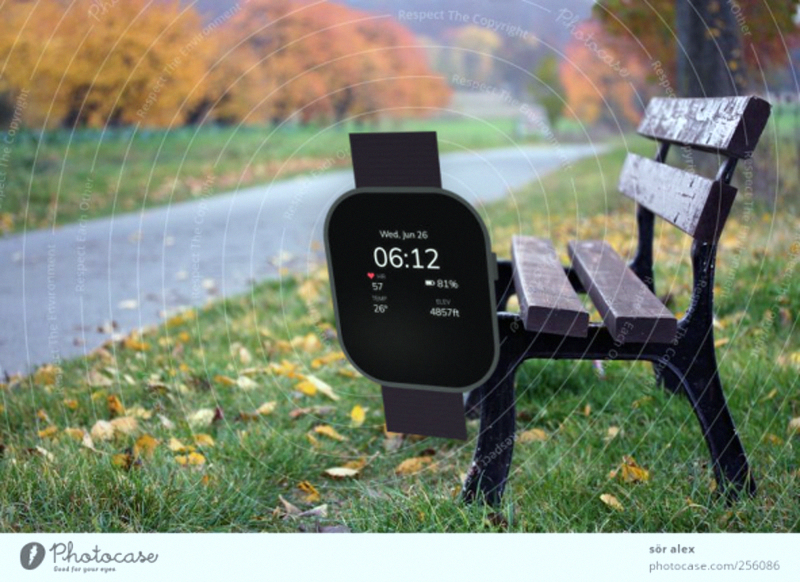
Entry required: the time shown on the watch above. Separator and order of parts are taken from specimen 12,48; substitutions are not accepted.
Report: 6,12
